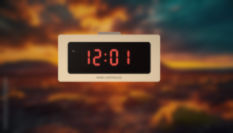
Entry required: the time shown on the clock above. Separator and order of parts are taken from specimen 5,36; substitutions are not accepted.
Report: 12,01
